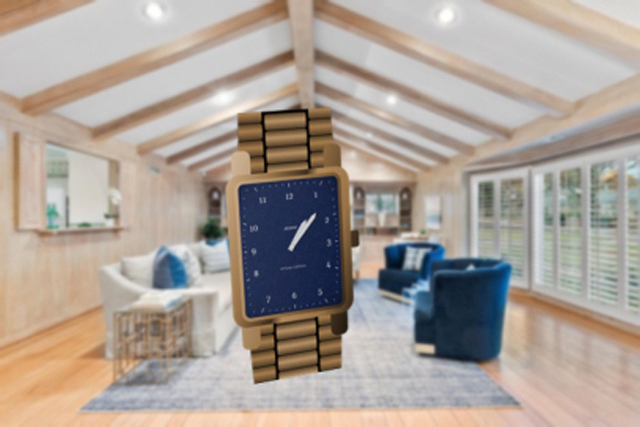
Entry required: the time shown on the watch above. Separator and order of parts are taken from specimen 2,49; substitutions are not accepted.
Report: 1,07
